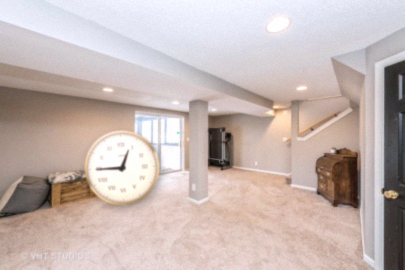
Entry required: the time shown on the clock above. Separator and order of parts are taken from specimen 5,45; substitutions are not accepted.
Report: 12,45
